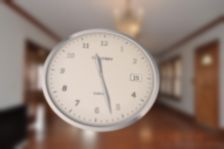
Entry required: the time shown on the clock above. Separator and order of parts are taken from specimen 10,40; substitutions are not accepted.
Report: 11,27
